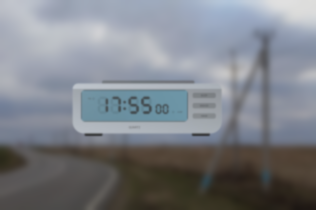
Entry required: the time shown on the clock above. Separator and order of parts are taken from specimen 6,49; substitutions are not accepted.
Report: 17,55
